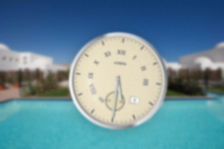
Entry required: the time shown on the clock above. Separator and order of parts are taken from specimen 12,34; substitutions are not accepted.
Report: 5,30
